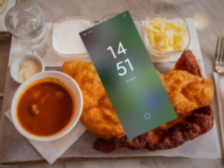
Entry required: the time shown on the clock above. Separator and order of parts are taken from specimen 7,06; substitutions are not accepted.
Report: 14,51
